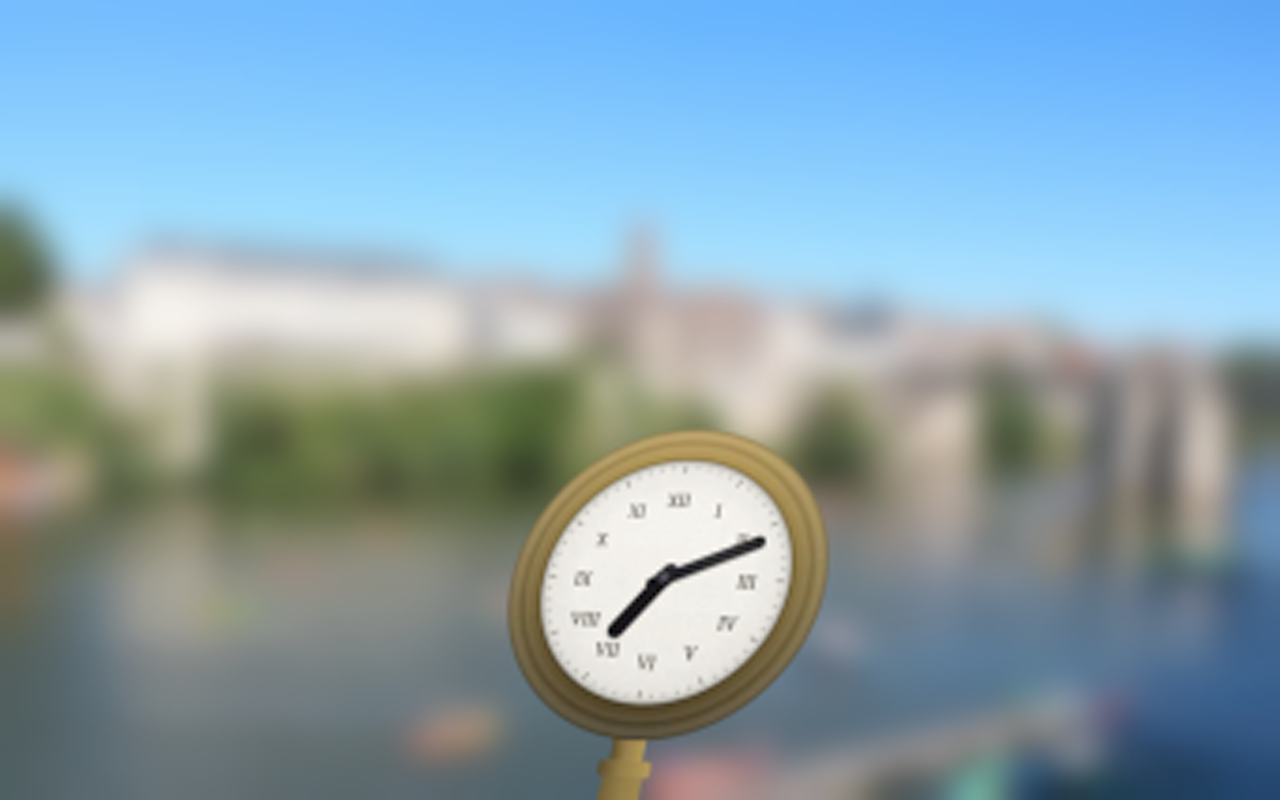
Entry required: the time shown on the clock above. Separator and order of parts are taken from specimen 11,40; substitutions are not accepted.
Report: 7,11
